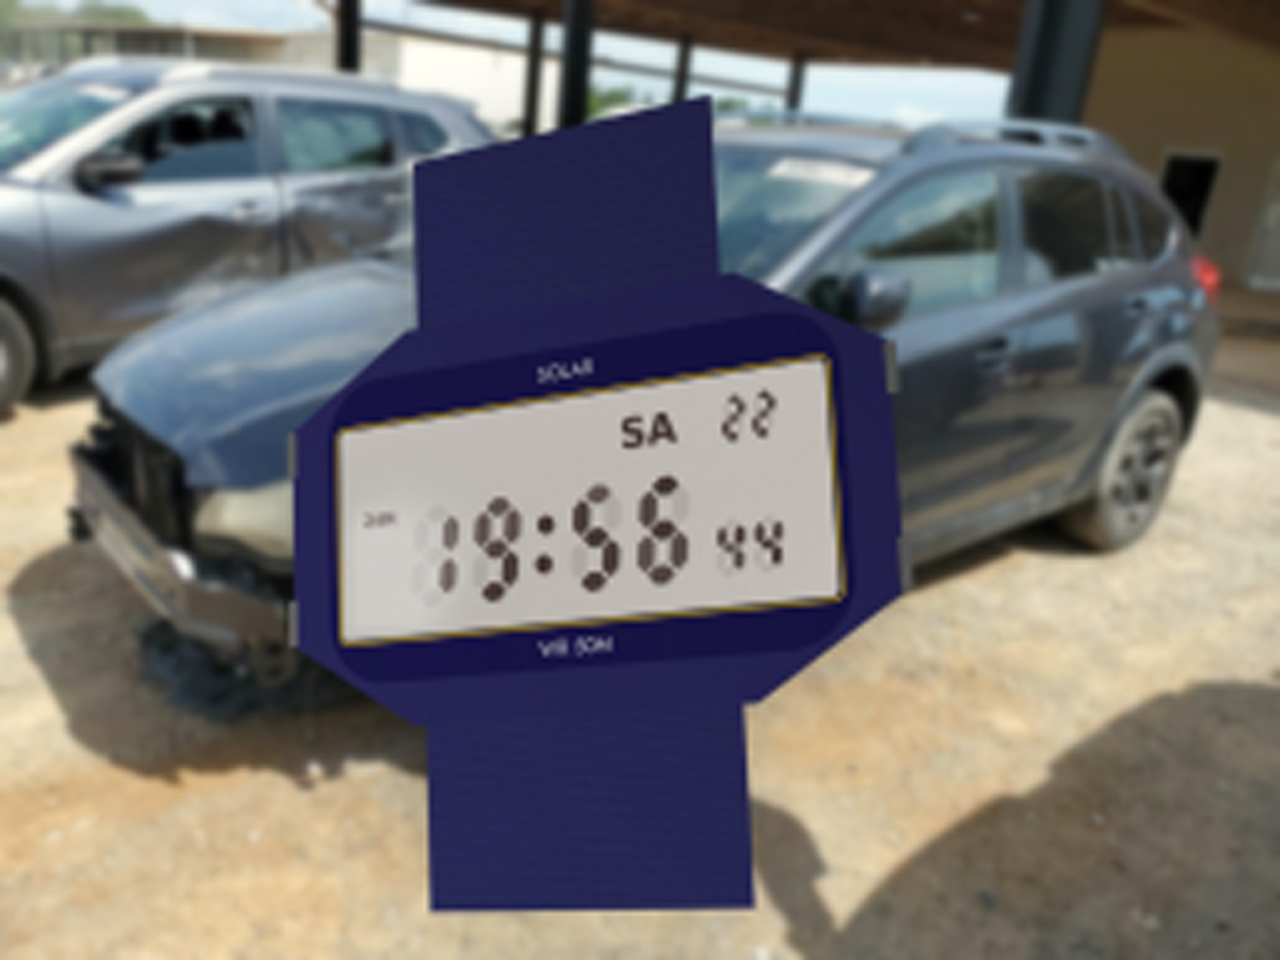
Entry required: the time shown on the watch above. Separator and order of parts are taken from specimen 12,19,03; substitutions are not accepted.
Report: 19,56,44
